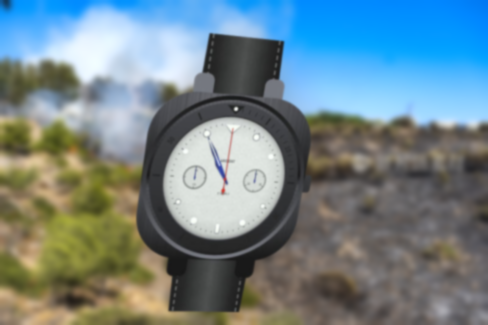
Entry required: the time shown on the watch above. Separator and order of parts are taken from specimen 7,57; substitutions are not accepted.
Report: 10,55
